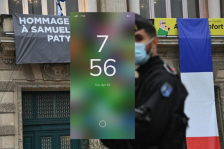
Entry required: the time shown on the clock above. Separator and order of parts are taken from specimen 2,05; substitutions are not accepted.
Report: 7,56
